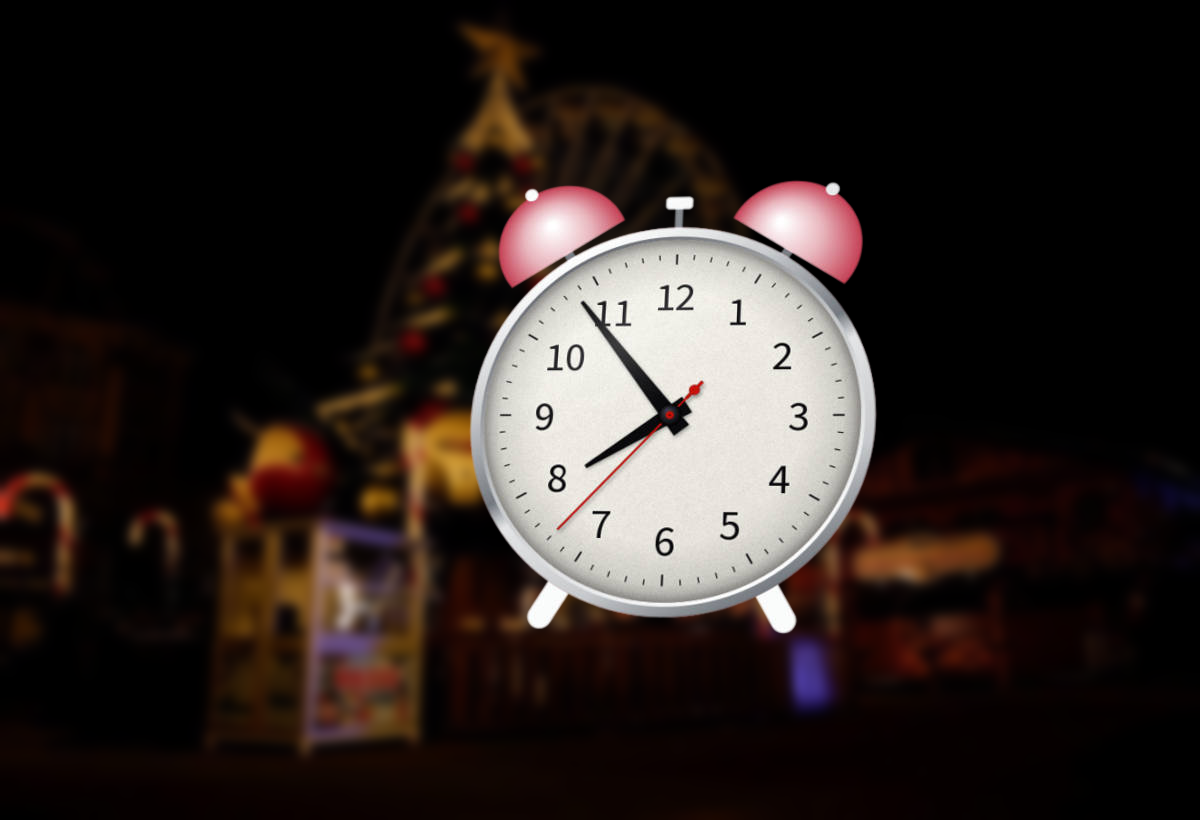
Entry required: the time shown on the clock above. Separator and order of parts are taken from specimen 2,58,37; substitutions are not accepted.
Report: 7,53,37
